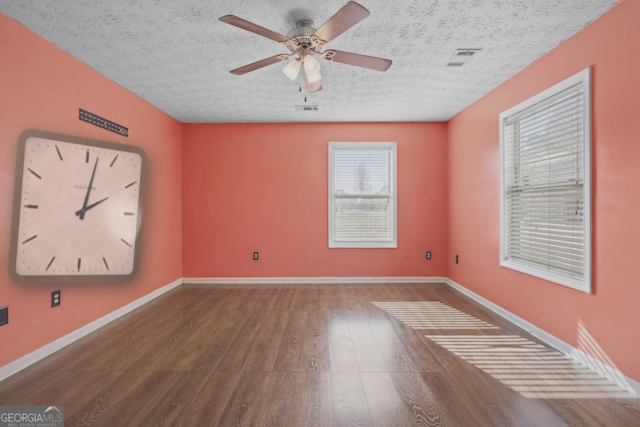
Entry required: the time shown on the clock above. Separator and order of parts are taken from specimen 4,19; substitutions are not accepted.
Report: 2,02
